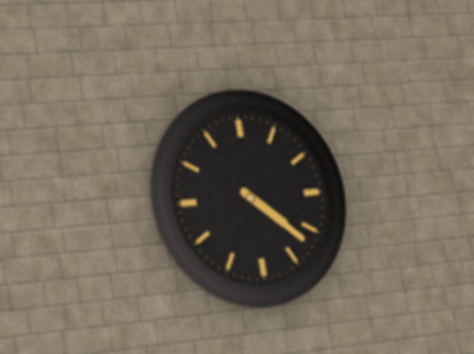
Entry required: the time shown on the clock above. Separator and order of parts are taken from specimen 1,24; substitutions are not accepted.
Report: 4,22
